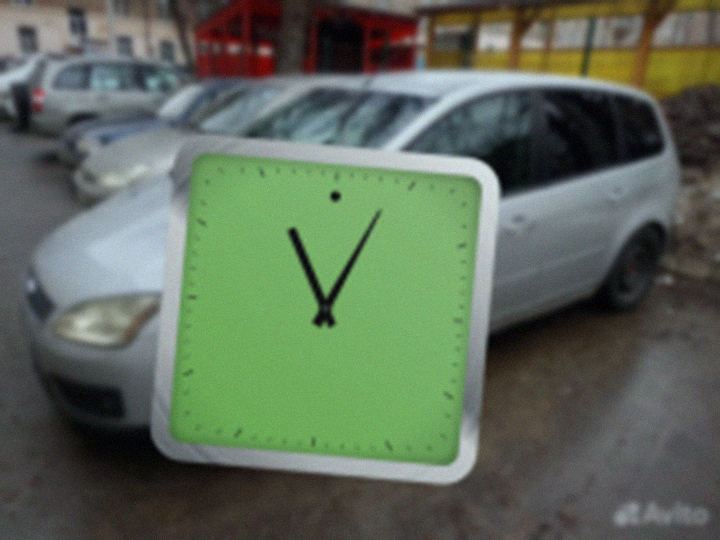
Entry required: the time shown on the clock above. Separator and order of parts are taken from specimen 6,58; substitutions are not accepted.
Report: 11,04
